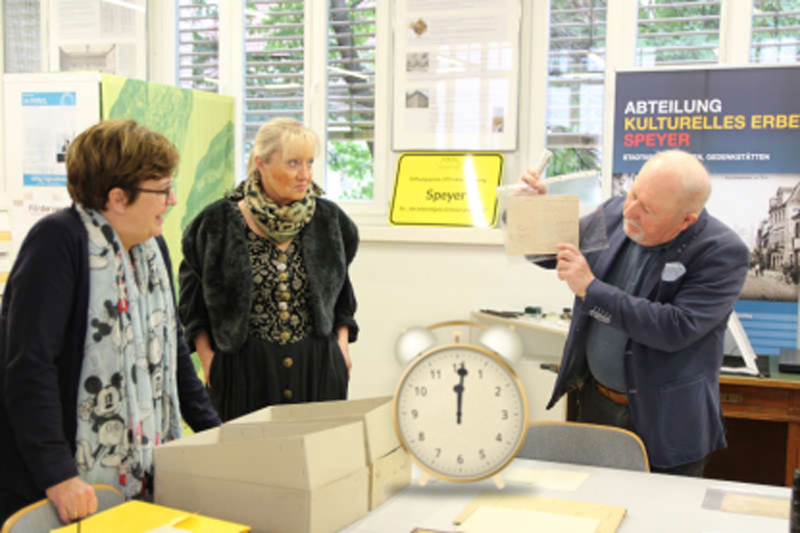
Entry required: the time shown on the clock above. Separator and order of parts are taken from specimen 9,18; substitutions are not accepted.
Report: 12,01
